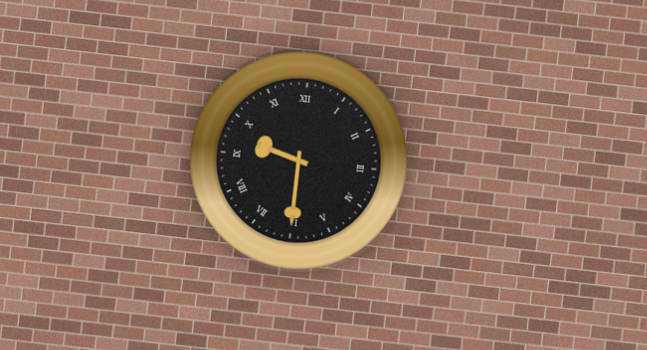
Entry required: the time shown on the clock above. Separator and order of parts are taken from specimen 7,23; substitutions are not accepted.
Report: 9,30
